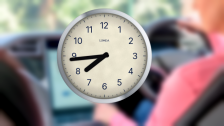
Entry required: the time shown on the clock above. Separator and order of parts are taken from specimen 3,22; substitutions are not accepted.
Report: 7,44
